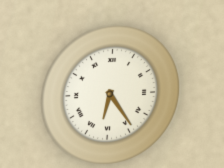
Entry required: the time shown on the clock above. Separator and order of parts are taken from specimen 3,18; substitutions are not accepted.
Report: 6,24
